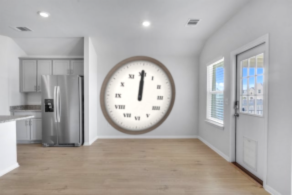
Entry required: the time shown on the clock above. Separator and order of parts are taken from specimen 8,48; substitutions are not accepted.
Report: 12,00
